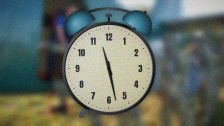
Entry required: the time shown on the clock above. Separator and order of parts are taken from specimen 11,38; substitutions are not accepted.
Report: 11,28
